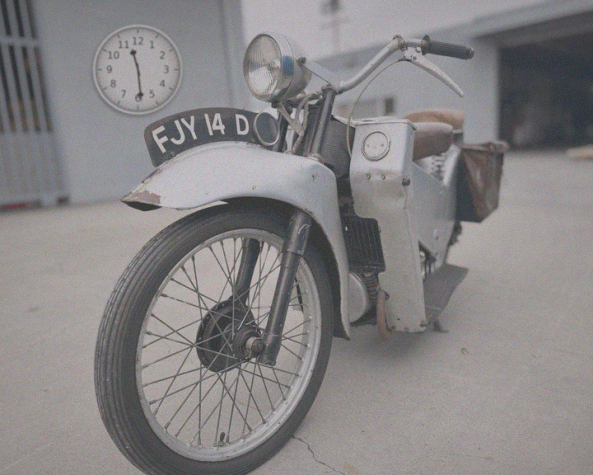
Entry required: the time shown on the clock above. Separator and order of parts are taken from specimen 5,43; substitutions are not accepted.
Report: 11,29
